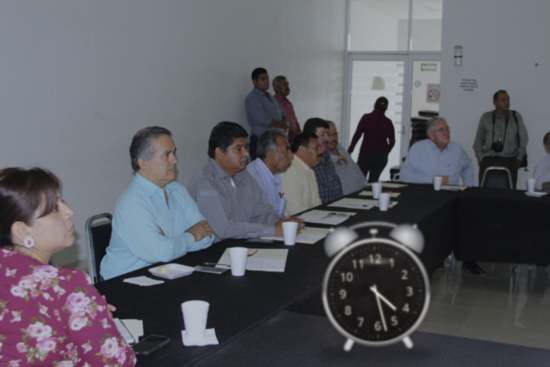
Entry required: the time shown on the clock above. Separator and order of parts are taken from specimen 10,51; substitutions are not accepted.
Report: 4,28
